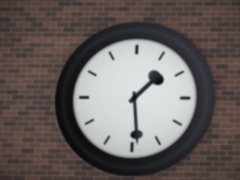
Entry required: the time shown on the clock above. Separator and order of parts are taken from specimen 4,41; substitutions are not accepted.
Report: 1,29
